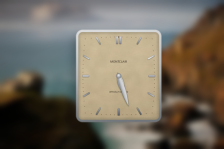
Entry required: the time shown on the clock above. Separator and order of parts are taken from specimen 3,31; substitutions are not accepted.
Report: 5,27
